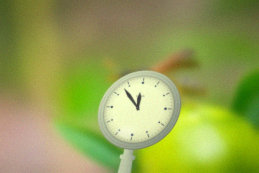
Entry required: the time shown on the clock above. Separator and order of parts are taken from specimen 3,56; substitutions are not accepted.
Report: 11,53
